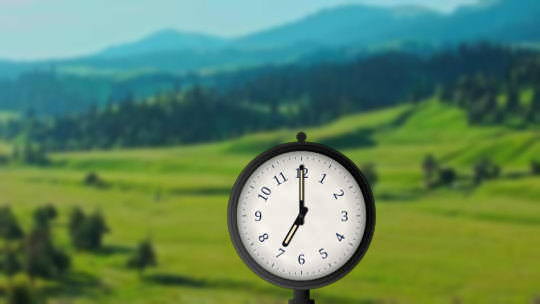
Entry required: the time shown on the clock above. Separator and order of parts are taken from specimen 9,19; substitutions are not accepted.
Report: 7,00
